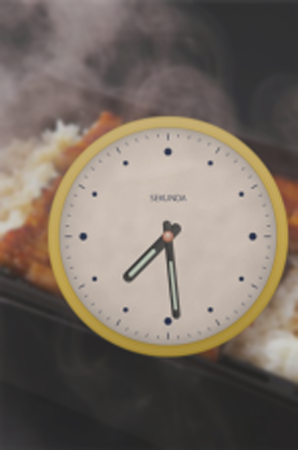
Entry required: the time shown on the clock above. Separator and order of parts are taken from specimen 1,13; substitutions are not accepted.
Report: 7,29
